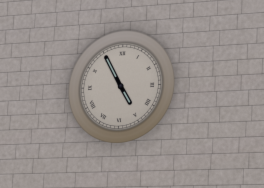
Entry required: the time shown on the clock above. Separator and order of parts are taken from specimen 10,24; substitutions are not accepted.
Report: 4,55
